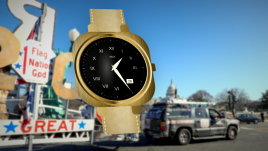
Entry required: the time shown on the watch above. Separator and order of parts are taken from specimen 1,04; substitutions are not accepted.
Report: 1,25
